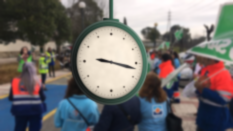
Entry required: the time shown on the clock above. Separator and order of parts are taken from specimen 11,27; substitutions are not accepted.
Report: 9,17
